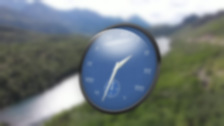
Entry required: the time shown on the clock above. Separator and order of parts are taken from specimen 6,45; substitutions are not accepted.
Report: 1,32
